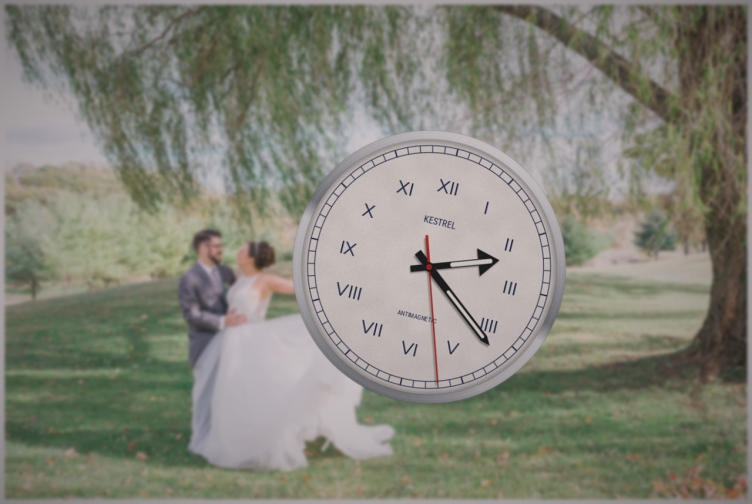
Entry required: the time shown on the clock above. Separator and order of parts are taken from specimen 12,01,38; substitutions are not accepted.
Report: 2,21,27
